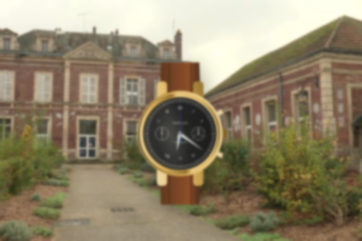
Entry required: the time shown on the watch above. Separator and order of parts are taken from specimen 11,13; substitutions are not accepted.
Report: 6,21
